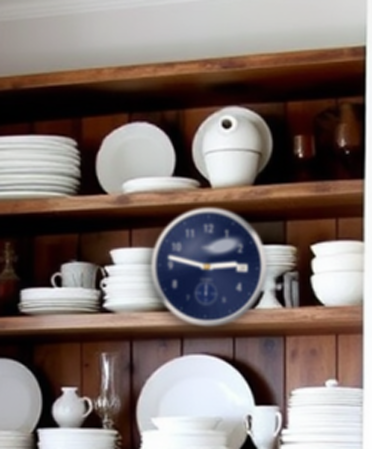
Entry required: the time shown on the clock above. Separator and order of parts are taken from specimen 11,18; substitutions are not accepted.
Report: 2,47
